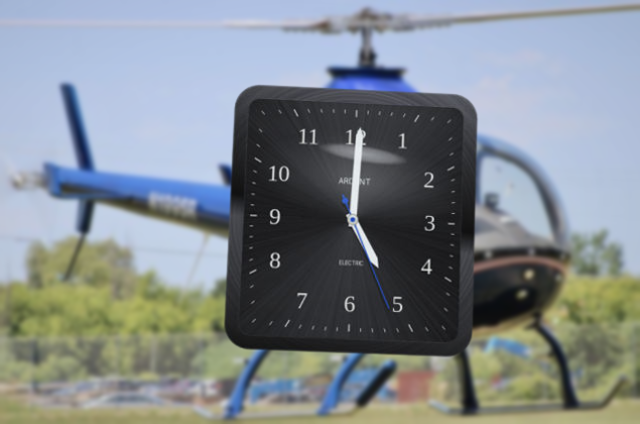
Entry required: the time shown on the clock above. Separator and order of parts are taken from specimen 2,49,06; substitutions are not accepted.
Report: 5,00,26
